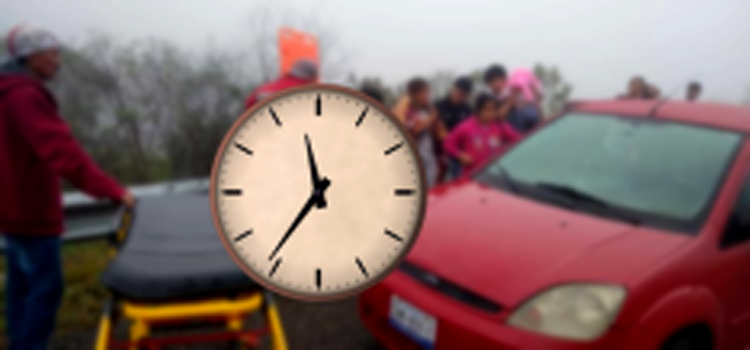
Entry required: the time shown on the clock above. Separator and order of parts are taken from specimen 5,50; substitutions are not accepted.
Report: 11,36
